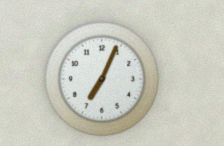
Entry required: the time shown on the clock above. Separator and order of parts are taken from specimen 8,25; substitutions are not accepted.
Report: 7,04
